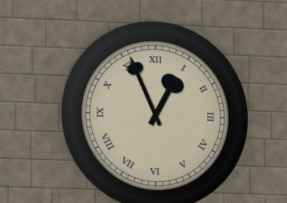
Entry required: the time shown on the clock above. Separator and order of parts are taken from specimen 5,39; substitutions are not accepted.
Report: 12,56
